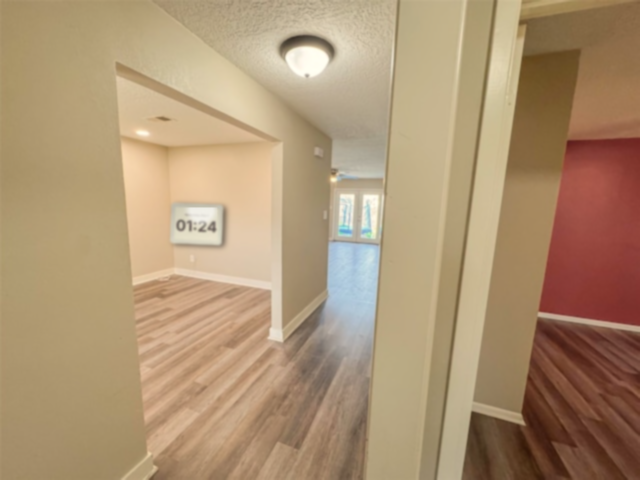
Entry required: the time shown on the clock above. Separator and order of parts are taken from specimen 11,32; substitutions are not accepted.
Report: 1,24
